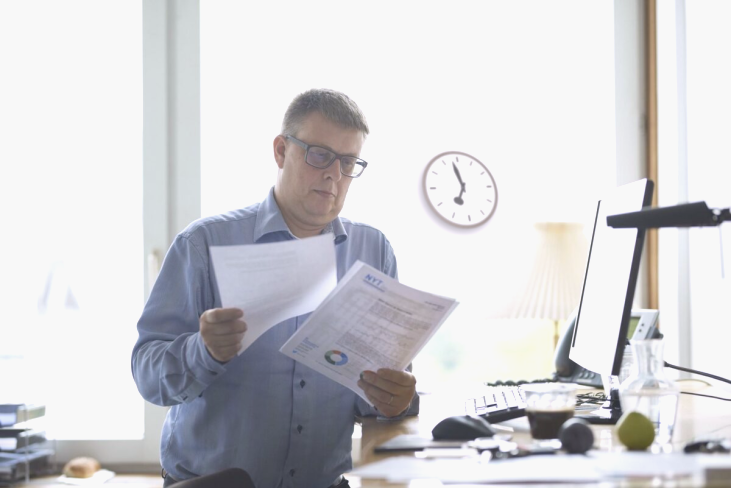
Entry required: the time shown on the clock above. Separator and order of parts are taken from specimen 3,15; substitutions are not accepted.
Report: 6,58
